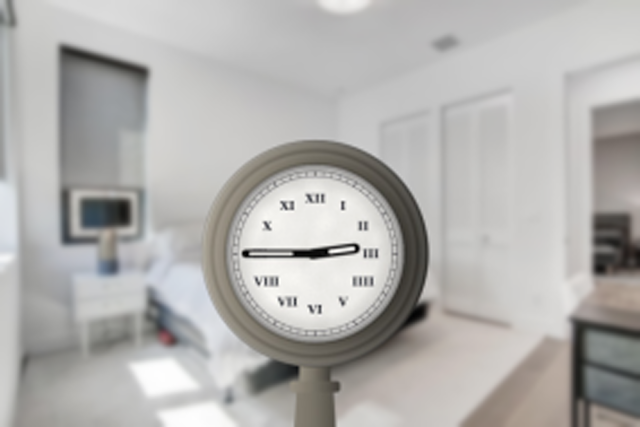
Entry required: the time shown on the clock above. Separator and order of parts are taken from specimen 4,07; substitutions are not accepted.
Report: 2,45
